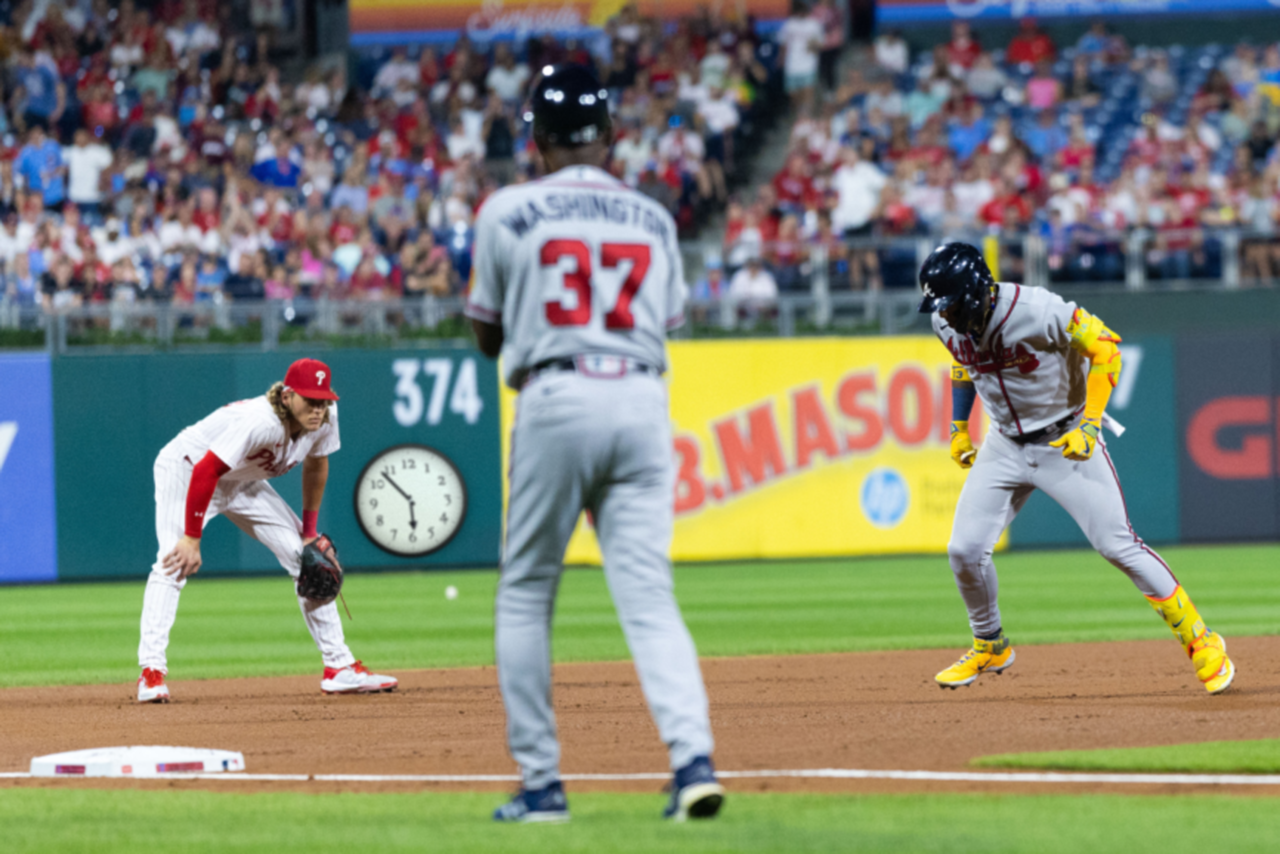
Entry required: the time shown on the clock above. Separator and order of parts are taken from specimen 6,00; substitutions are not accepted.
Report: 5,53
